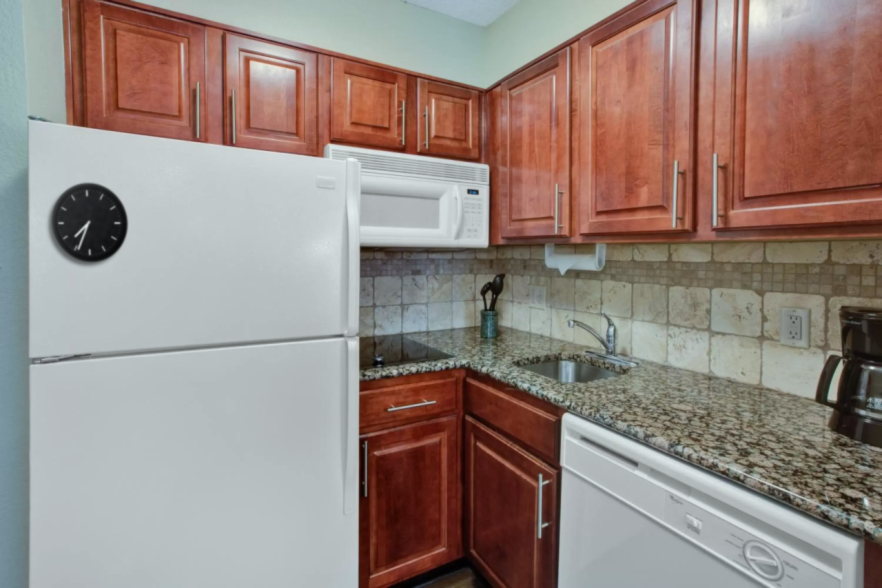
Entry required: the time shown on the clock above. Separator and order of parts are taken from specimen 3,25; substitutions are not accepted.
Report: 7,34
